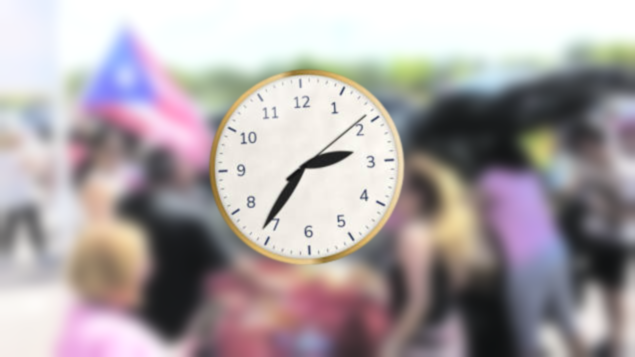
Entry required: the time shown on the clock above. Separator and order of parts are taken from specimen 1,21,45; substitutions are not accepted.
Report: 2,36,09
